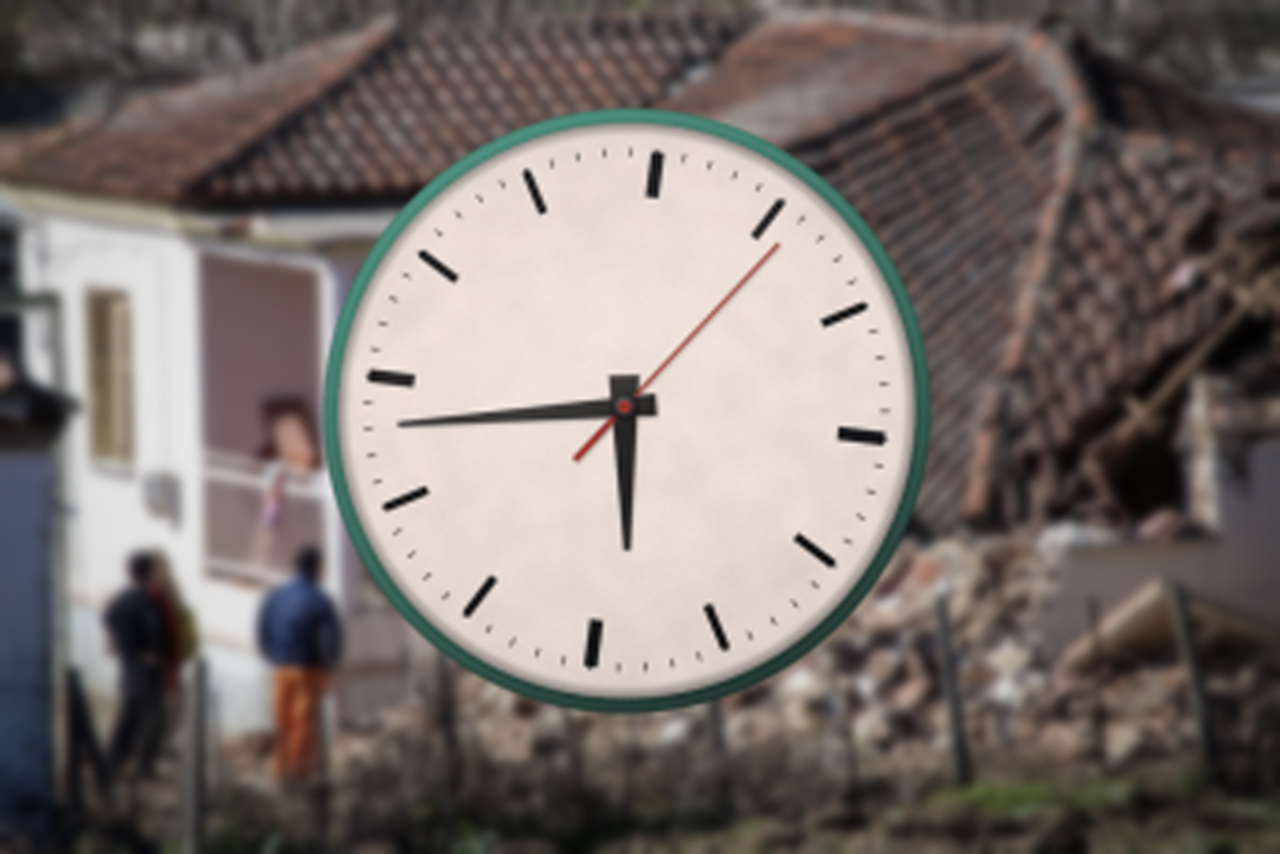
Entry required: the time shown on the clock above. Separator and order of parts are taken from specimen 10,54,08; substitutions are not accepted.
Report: 5,43,06
